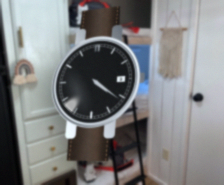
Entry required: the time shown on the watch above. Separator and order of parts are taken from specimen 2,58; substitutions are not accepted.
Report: 4,21
